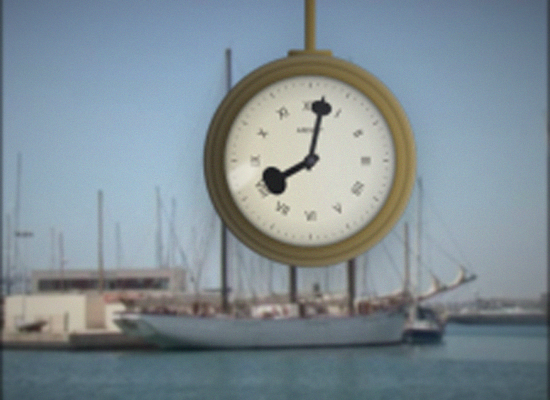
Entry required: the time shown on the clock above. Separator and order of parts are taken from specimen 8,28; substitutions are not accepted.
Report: 8,02
